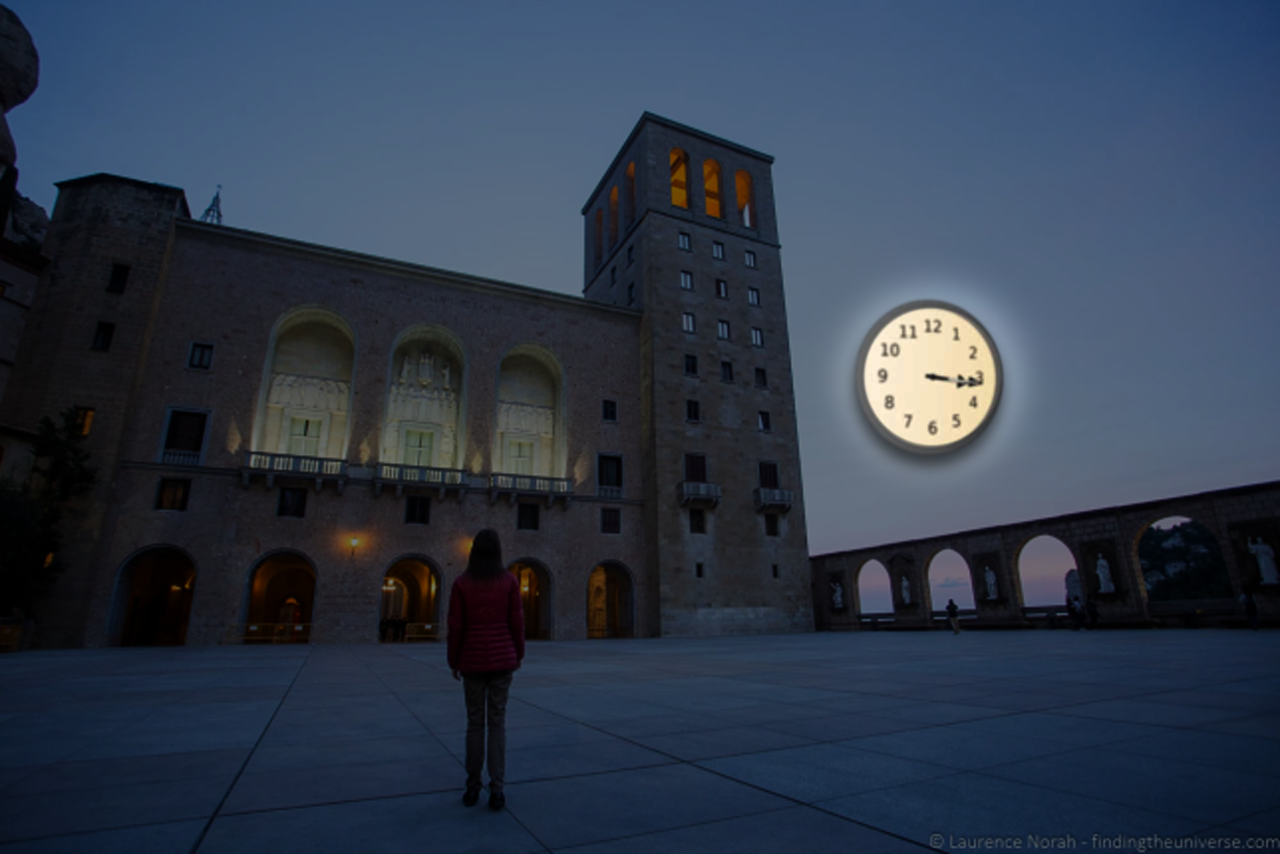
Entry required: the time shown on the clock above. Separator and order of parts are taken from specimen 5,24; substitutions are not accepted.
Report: 3,16
